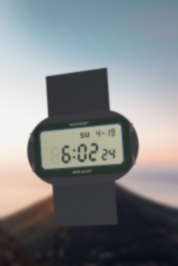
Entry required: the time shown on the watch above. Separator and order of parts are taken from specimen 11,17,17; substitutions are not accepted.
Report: 6,02,24
